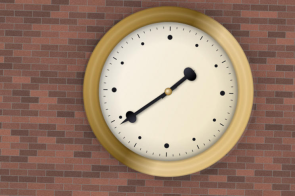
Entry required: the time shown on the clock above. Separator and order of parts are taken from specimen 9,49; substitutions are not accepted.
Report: 1,39
